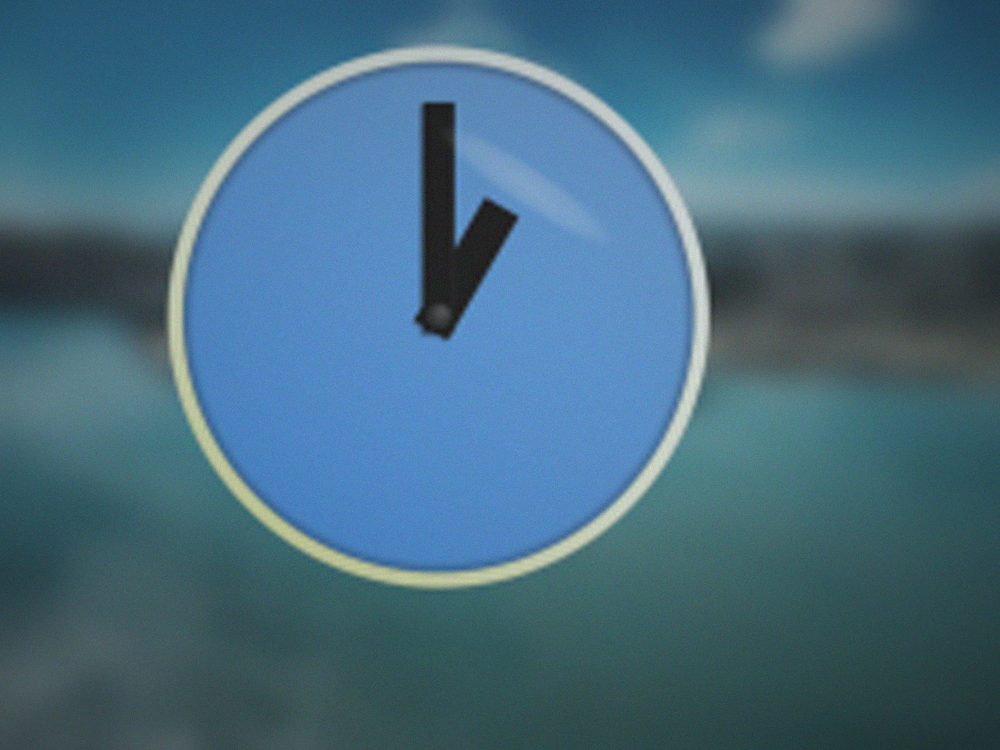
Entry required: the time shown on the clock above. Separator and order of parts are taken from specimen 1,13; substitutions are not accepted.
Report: 1,00
